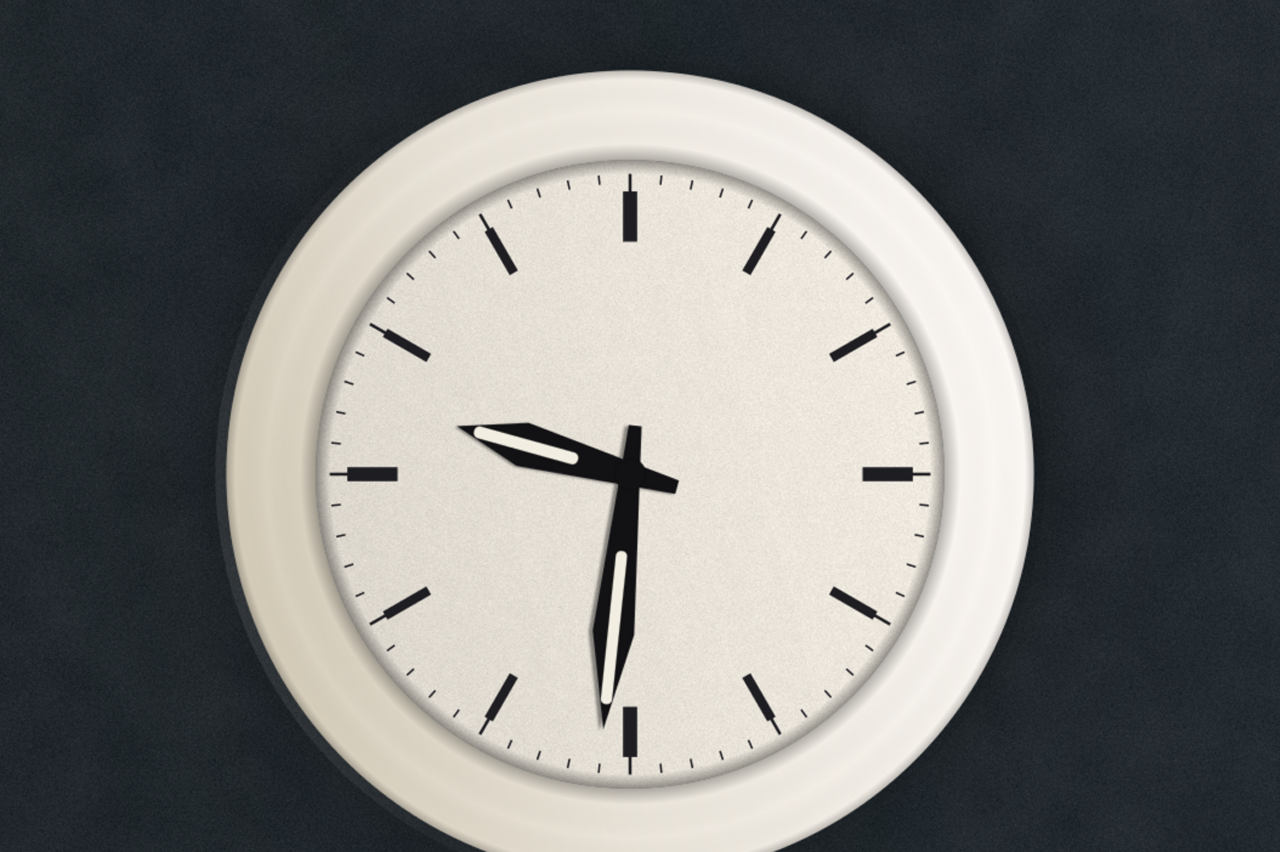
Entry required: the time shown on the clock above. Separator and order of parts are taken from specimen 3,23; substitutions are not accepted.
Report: 9,31
